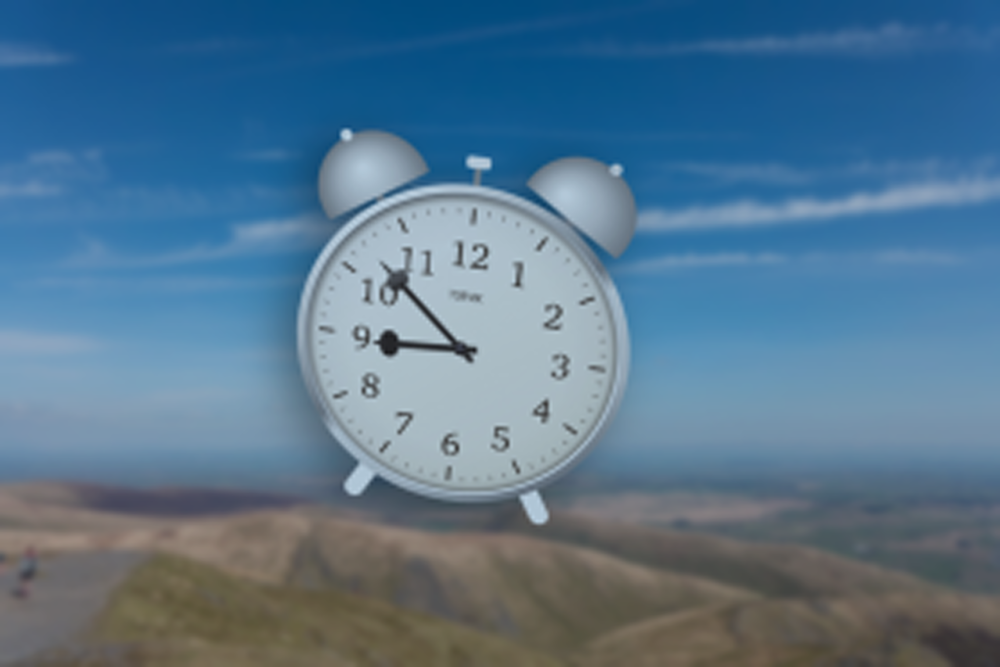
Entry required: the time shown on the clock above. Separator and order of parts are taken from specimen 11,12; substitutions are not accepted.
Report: 8,52
